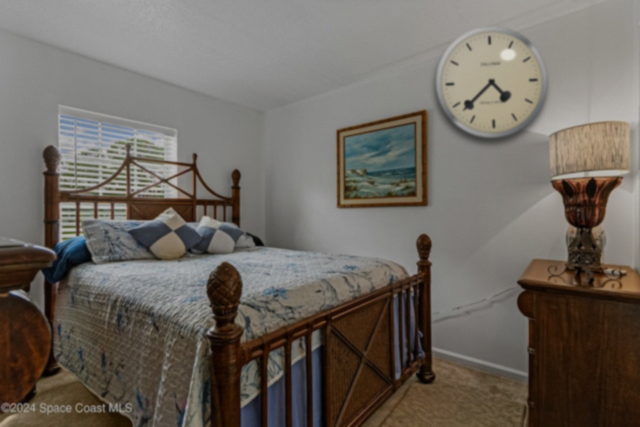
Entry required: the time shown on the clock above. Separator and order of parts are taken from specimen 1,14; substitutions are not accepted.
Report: 4,38
